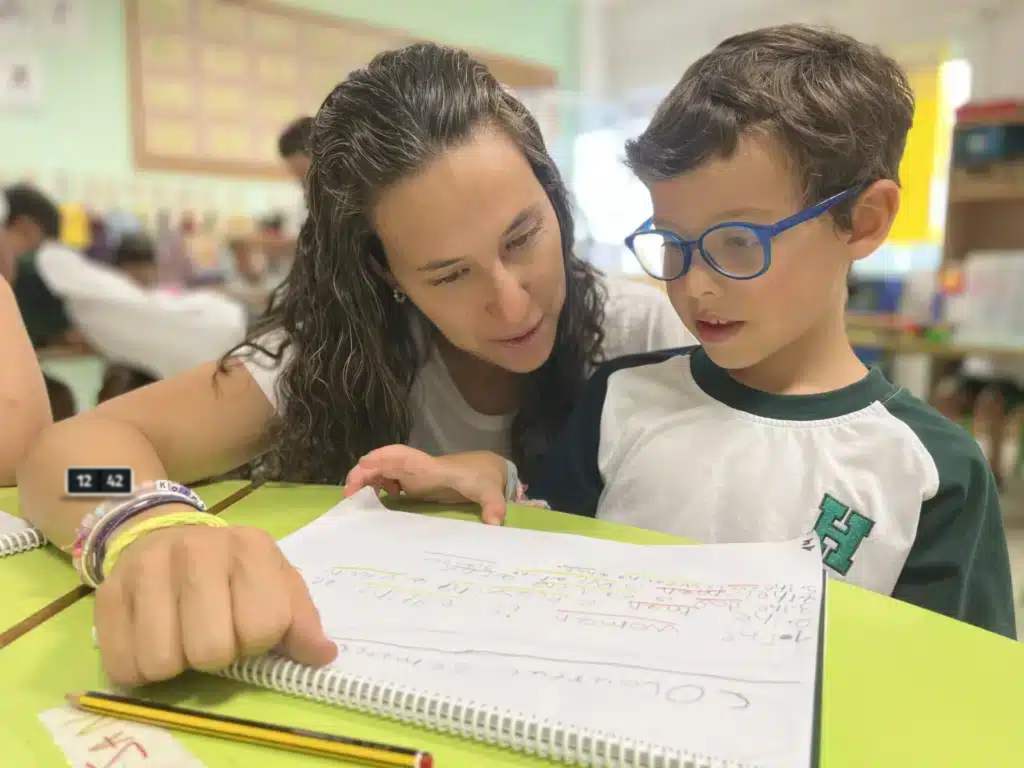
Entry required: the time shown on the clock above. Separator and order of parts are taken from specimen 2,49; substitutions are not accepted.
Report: 12,42
